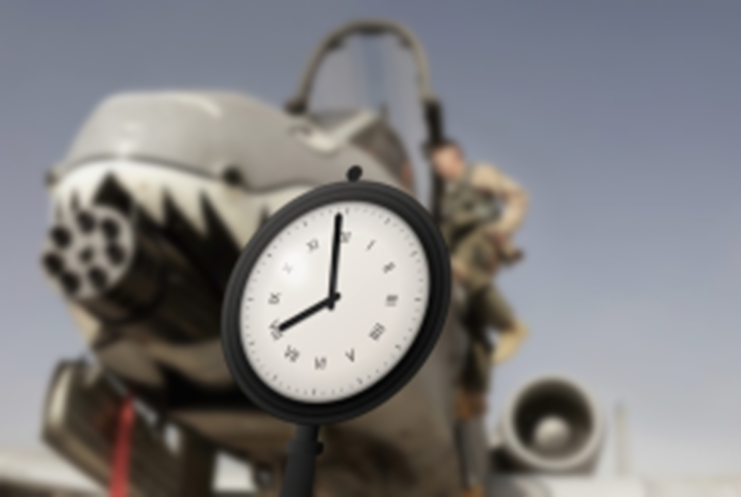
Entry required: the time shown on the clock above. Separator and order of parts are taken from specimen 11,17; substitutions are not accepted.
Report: 7,59
